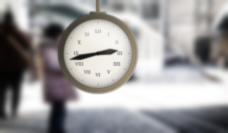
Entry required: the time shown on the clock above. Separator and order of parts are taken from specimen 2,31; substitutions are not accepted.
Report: 2,43
